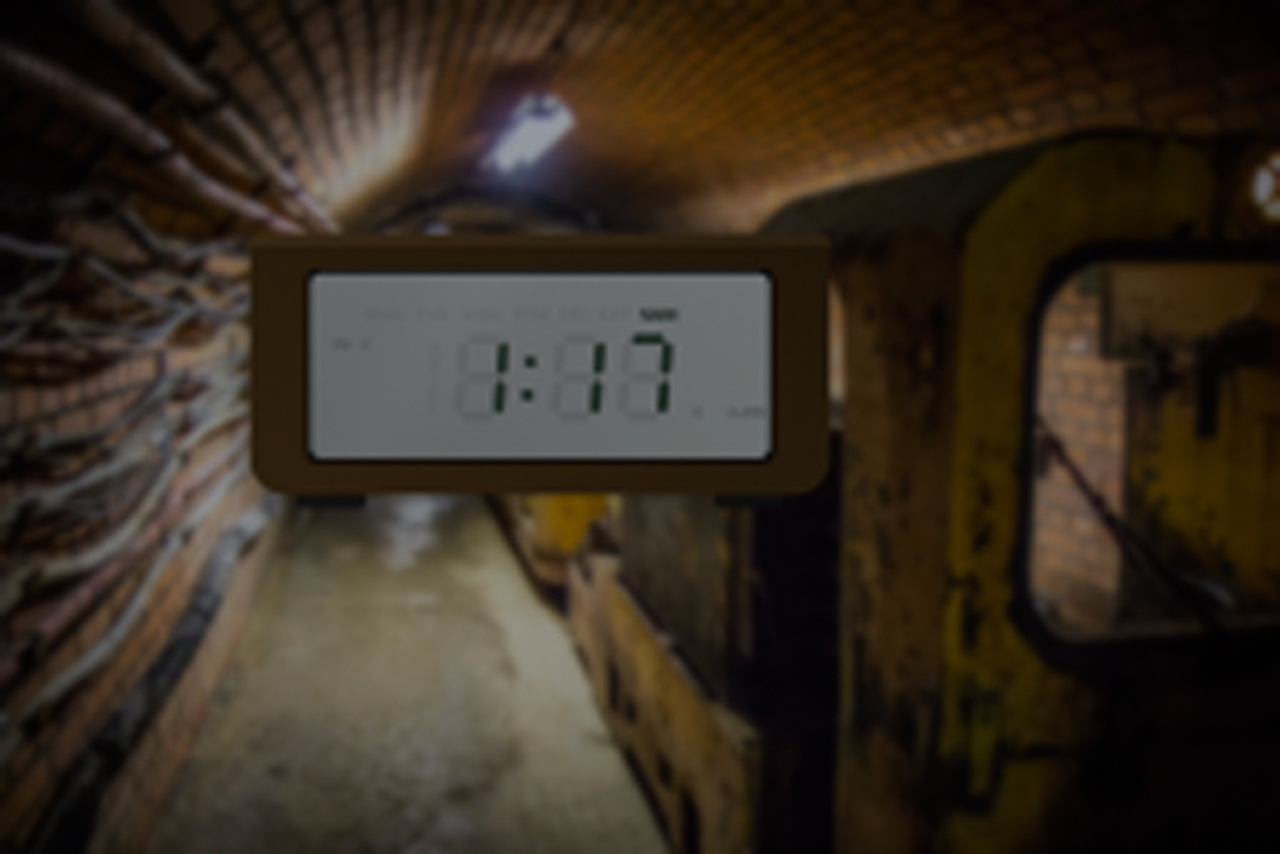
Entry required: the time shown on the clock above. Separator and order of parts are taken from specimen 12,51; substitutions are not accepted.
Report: 1,17
